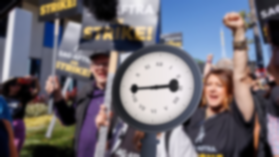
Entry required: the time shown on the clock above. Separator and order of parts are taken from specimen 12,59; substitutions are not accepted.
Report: 2,44
